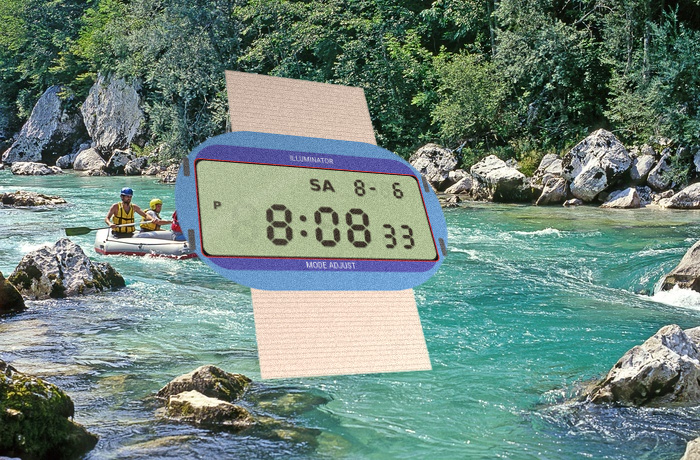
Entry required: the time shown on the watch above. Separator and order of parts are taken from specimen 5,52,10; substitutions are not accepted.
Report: 8,08,33
